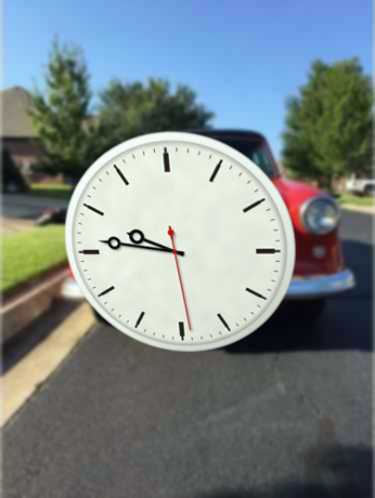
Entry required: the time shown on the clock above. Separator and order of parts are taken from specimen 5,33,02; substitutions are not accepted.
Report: 9,46,29
